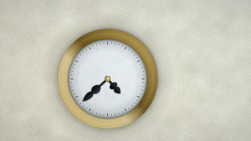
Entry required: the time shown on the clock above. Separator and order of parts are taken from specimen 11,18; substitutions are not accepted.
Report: 4,38
